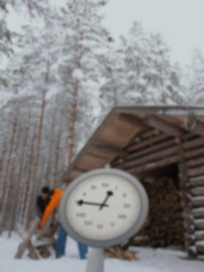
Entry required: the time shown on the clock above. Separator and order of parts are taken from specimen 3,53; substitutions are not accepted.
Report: 12,46
